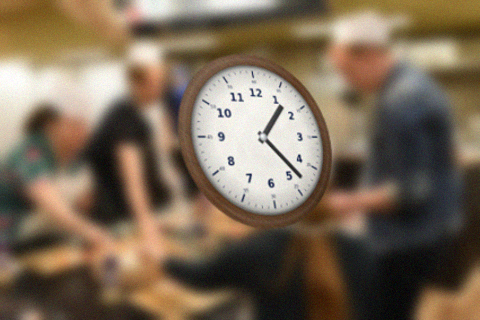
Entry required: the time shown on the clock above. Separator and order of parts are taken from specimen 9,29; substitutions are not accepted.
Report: 1,23
